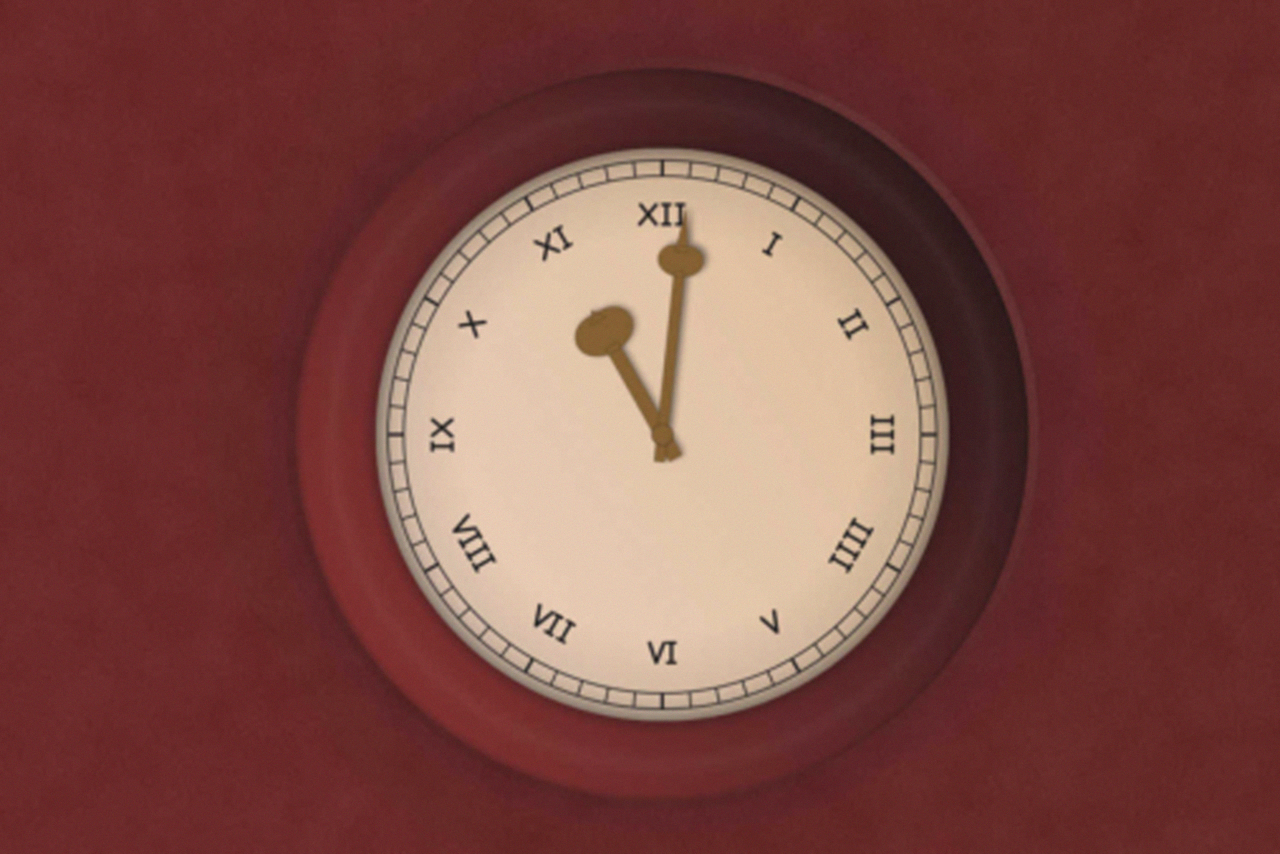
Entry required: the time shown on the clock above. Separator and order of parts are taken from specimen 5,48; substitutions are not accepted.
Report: 11,01
